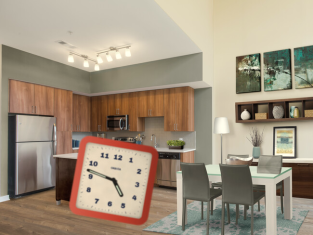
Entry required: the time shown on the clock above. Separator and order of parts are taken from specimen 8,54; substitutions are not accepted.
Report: 4,47
